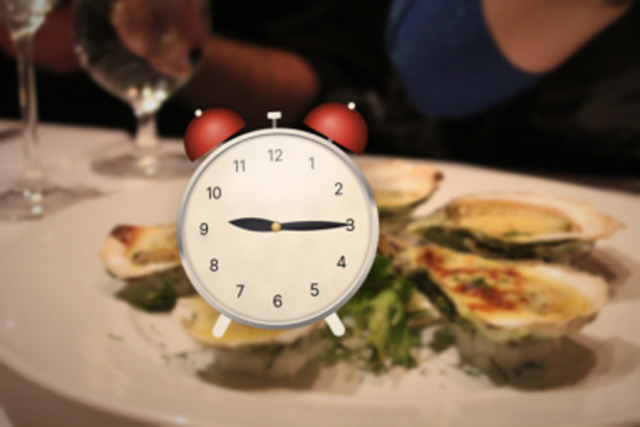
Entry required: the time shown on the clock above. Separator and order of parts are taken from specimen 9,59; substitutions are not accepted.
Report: 9,15
